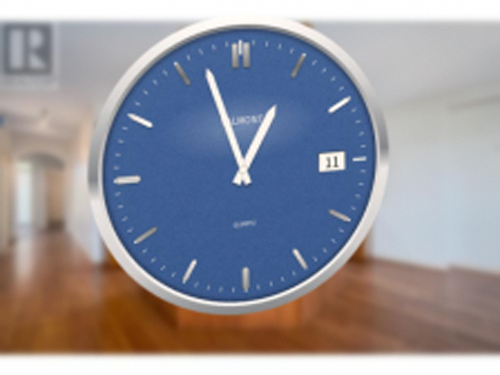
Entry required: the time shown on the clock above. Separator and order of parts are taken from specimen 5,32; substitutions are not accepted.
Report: 12,57
